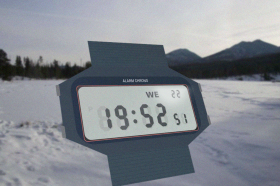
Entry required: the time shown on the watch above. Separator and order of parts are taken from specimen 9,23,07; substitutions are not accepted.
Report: 19,52,51
